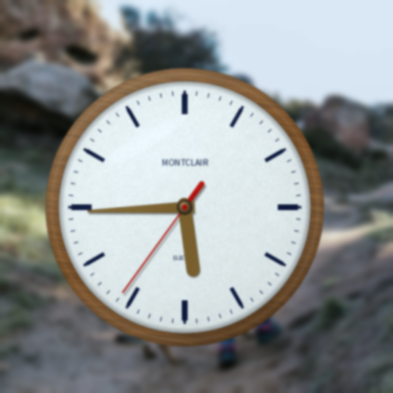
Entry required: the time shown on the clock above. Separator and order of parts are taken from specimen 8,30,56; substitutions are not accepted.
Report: 5,44,36
